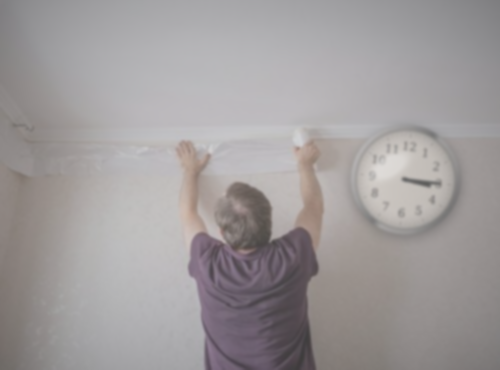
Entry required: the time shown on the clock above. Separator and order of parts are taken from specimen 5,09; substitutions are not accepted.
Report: 3,15
